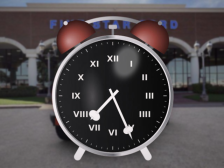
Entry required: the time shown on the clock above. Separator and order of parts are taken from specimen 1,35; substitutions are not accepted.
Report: 7,26
